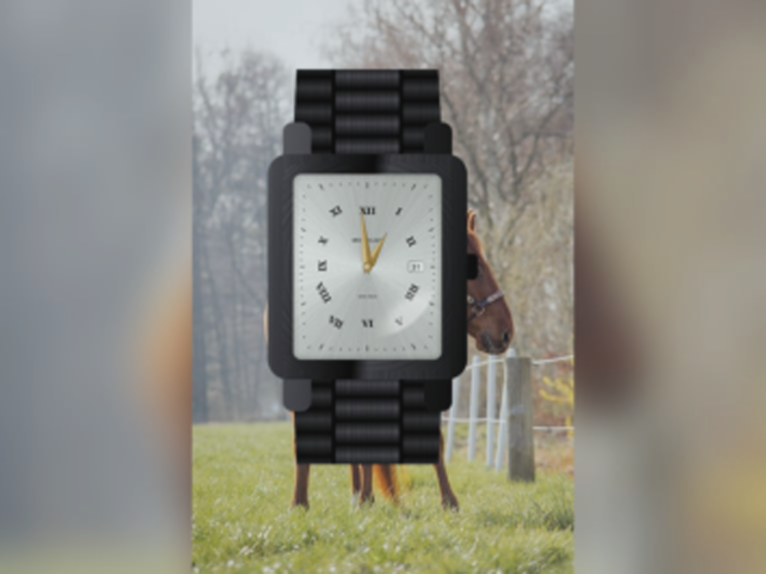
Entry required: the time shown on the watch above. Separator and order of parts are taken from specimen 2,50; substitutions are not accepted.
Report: 12,59
